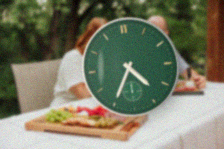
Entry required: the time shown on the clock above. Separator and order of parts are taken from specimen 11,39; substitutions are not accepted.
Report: 4,35
